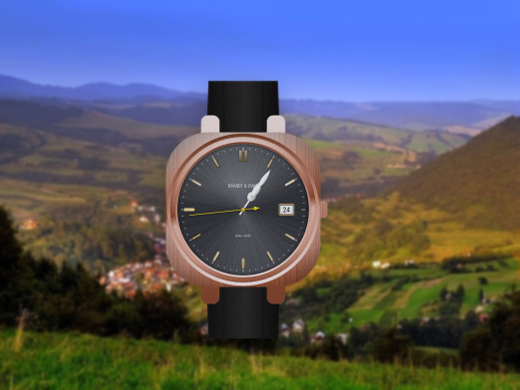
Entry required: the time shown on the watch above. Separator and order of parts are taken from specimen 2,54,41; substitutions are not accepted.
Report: 1,05,44
